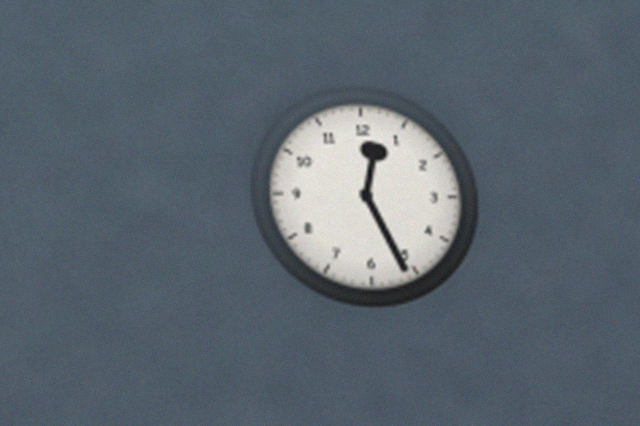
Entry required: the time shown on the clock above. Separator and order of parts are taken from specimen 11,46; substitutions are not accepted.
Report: 12,26
